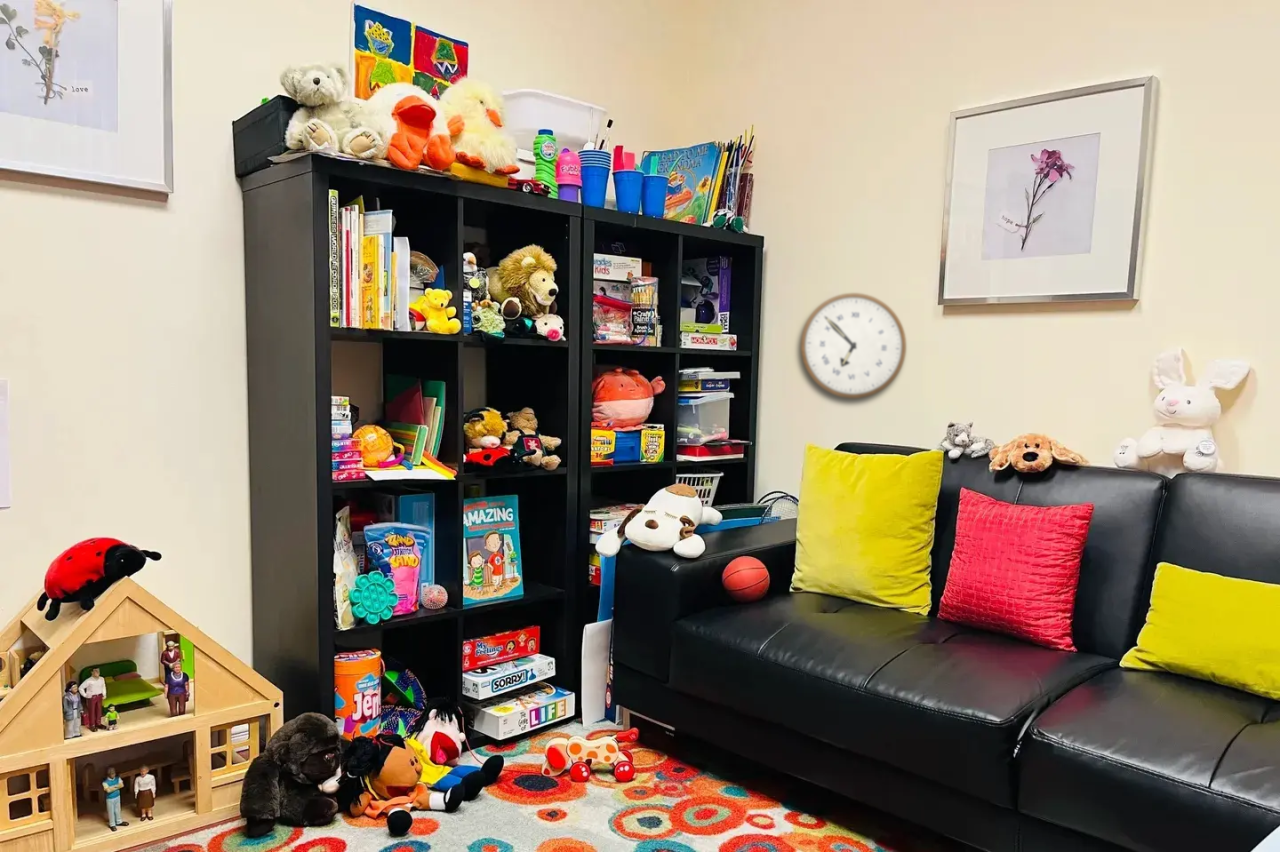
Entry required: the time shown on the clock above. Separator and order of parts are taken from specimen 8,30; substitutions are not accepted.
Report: 6,52
